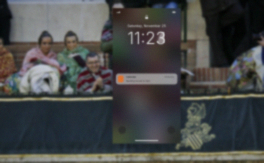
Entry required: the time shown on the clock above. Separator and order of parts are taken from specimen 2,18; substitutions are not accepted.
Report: 11,23
